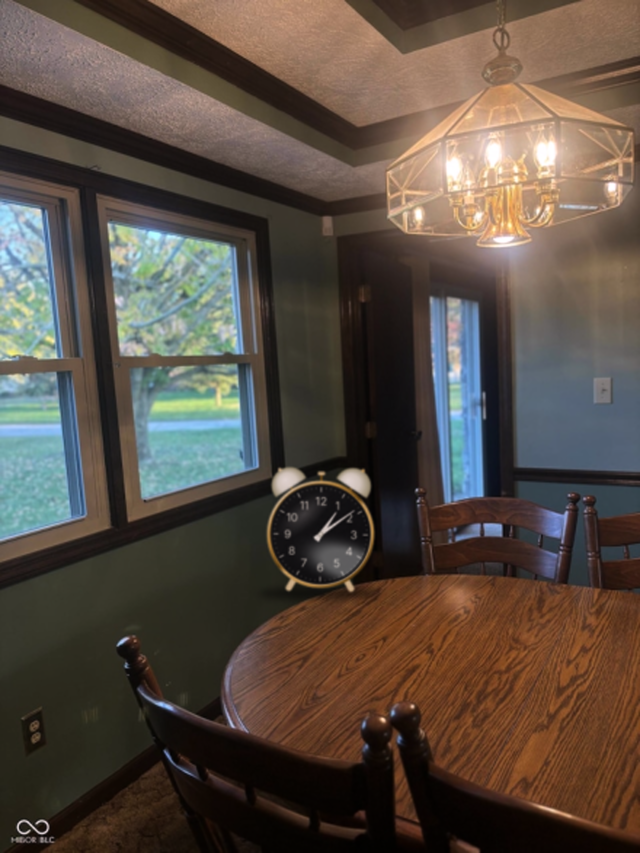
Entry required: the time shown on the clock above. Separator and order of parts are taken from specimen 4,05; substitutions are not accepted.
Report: 1,09
